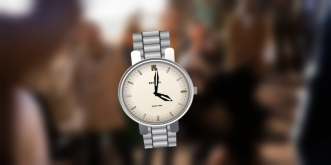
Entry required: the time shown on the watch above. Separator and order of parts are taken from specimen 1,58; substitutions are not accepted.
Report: 4,01
